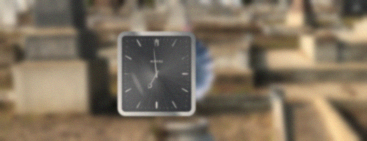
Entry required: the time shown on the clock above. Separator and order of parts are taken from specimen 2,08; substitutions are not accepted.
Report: 6,59
